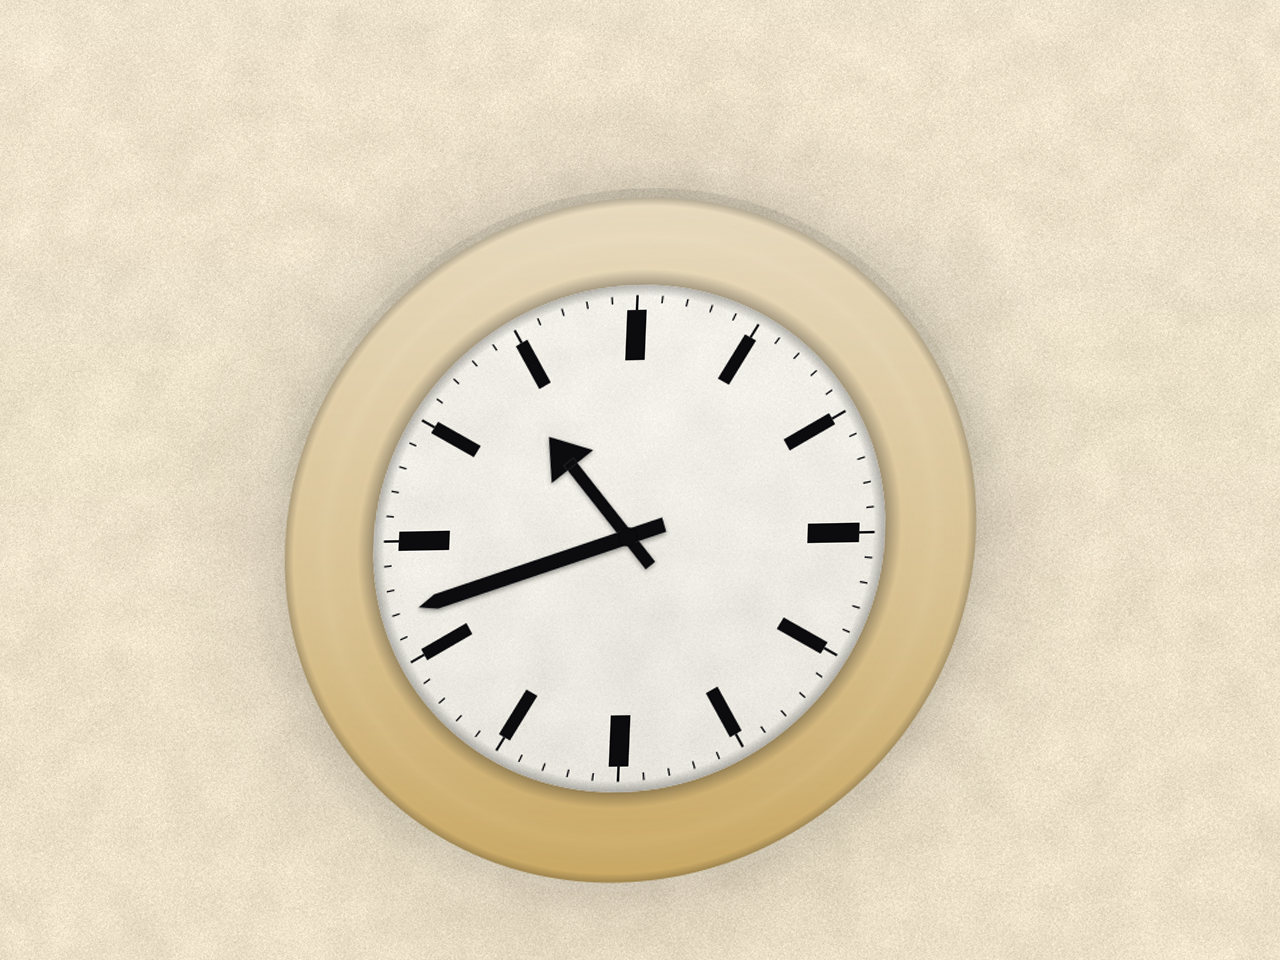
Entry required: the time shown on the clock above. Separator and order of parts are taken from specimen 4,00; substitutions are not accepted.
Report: 10,42
